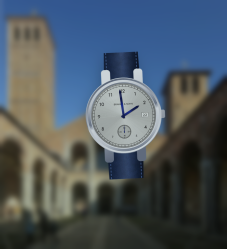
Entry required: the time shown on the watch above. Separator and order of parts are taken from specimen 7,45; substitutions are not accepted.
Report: 1,59
